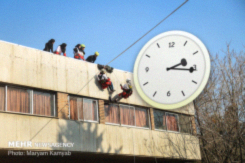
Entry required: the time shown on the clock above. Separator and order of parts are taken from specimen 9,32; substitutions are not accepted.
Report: 2,16
